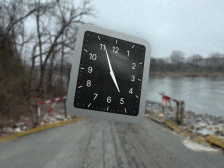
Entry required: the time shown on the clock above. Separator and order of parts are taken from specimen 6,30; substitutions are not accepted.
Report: 4,56
